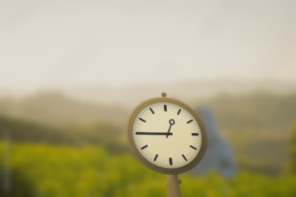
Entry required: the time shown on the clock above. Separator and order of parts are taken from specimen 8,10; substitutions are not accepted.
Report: 12,45
